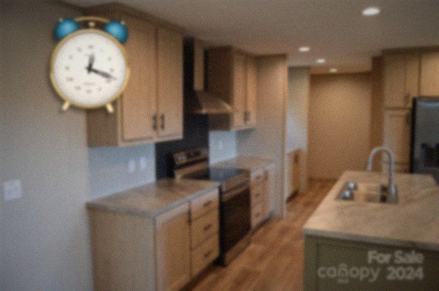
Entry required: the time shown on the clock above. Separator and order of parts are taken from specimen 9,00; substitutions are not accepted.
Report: 12,18
